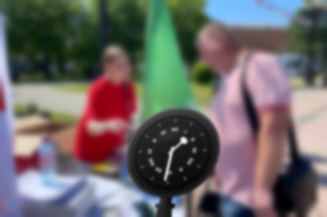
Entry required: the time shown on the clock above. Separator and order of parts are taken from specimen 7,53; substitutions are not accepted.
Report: 1,31
